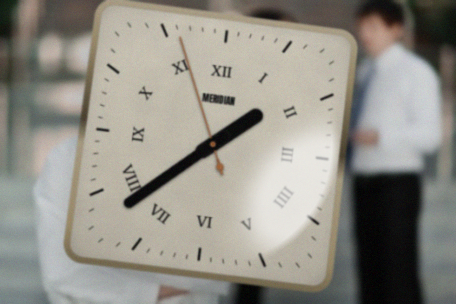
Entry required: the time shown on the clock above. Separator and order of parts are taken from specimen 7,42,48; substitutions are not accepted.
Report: 1,37,56
